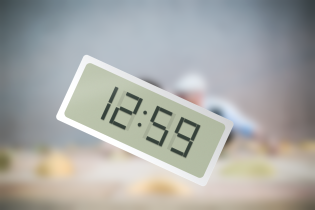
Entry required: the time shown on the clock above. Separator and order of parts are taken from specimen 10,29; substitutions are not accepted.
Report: 12,59
